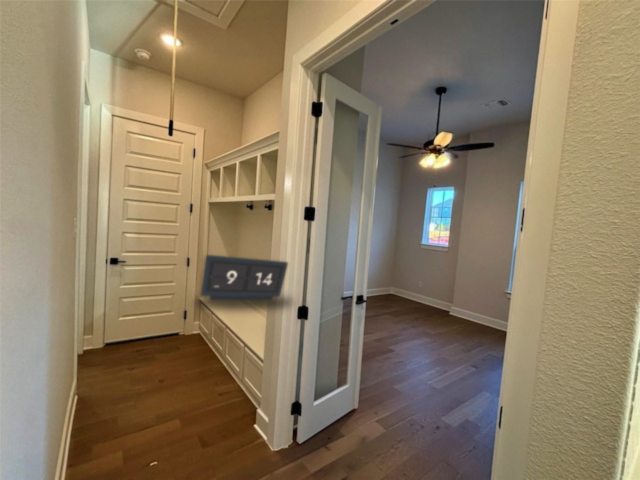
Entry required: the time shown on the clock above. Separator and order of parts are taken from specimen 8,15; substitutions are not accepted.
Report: 9,14
